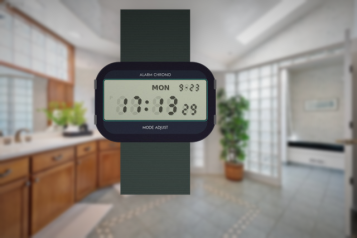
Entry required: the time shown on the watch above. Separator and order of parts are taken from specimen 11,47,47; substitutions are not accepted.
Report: 17,13,29
